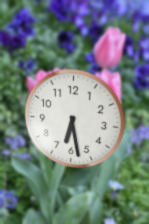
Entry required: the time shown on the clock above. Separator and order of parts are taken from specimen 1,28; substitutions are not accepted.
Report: 6,28
